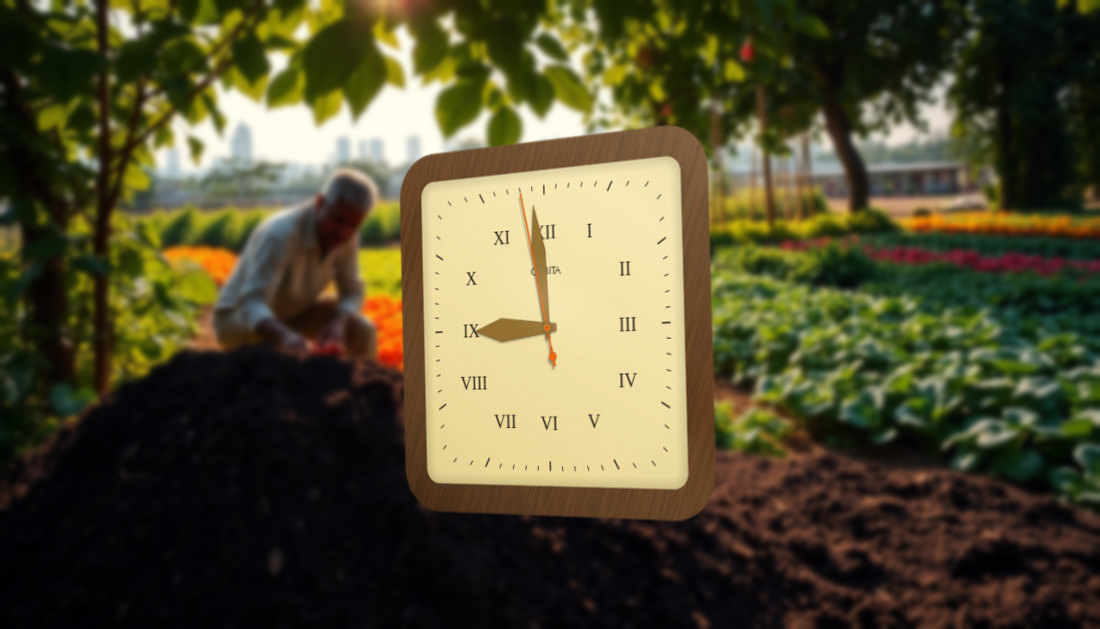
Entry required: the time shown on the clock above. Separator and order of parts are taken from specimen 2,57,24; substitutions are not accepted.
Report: 8,58,58
